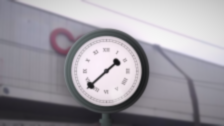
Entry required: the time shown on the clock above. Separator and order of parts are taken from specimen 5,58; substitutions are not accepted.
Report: 1,38
